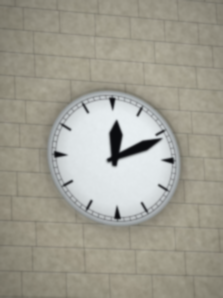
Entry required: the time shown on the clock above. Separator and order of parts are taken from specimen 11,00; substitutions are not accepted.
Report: 12,11
